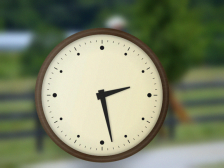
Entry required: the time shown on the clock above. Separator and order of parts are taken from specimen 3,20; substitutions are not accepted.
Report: 2,28
